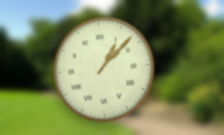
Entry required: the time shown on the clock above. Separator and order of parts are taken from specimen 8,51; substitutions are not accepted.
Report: 1,08
